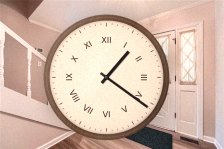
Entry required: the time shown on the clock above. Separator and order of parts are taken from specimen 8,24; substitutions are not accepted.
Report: 1,21
